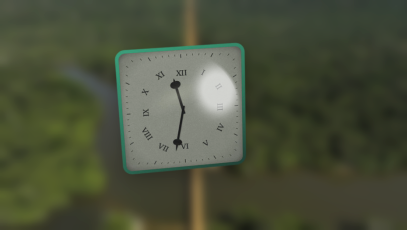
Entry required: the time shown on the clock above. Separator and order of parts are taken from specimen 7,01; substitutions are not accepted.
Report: 11,32
